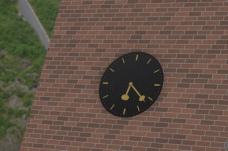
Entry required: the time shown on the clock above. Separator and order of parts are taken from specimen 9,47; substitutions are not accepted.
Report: 6,22
